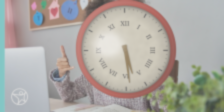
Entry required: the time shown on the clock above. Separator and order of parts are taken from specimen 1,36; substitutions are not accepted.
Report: 5,29
